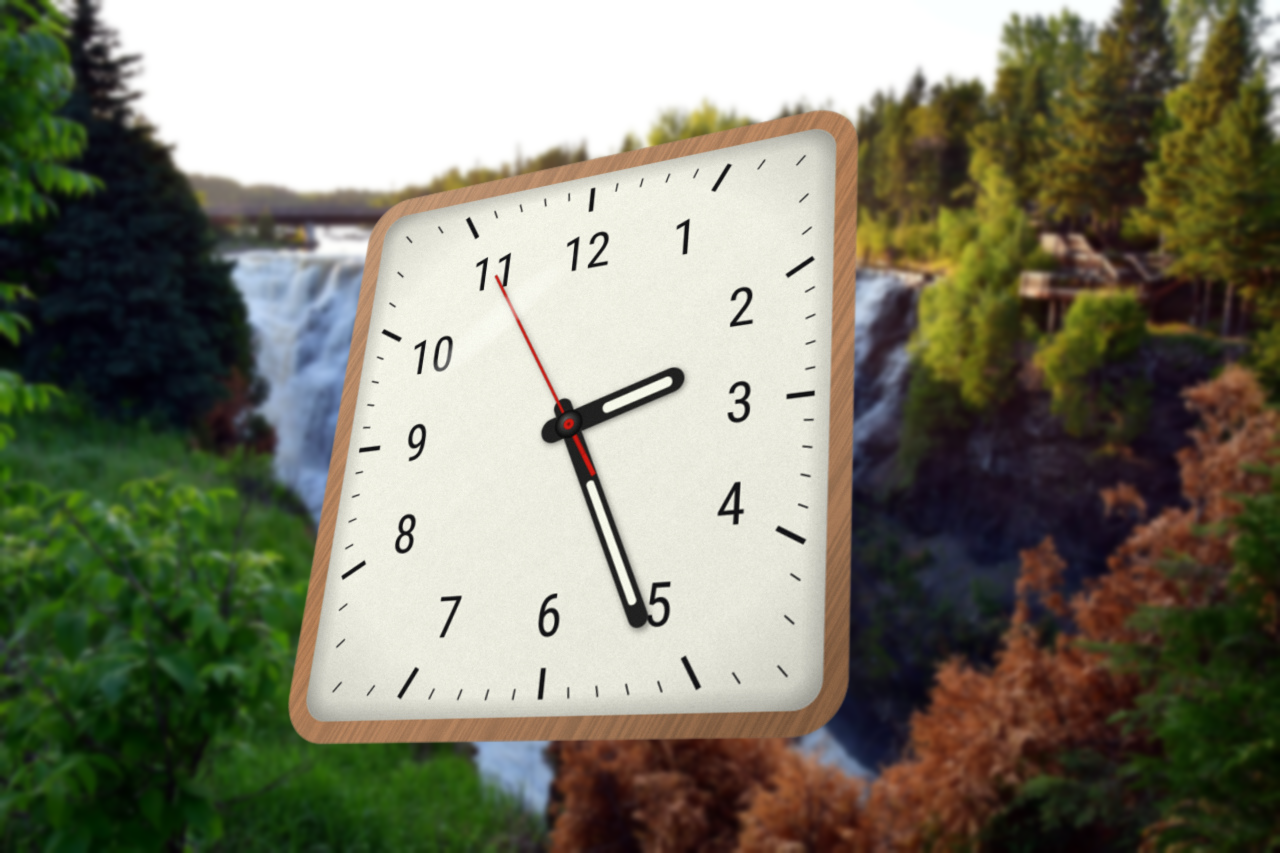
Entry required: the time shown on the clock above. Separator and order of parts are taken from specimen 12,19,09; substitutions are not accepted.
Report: 2,25,55
